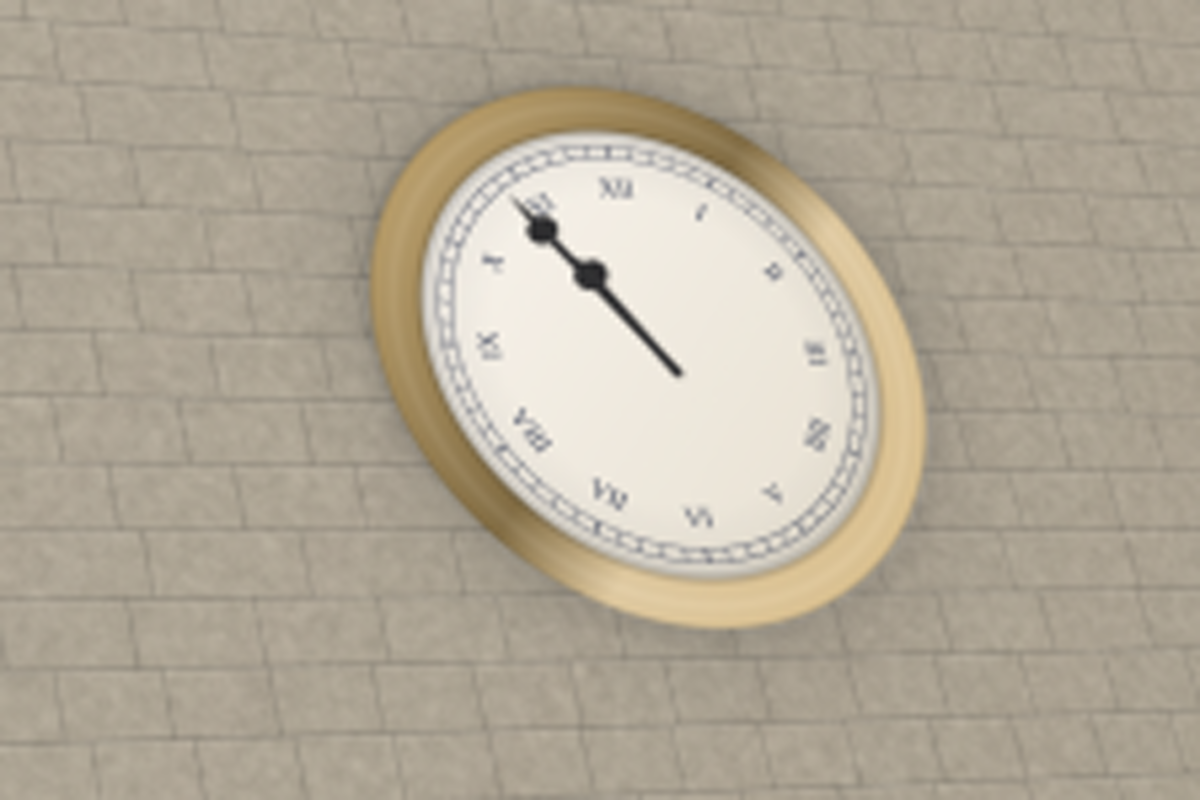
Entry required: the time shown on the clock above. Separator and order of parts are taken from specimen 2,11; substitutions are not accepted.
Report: 10,54
